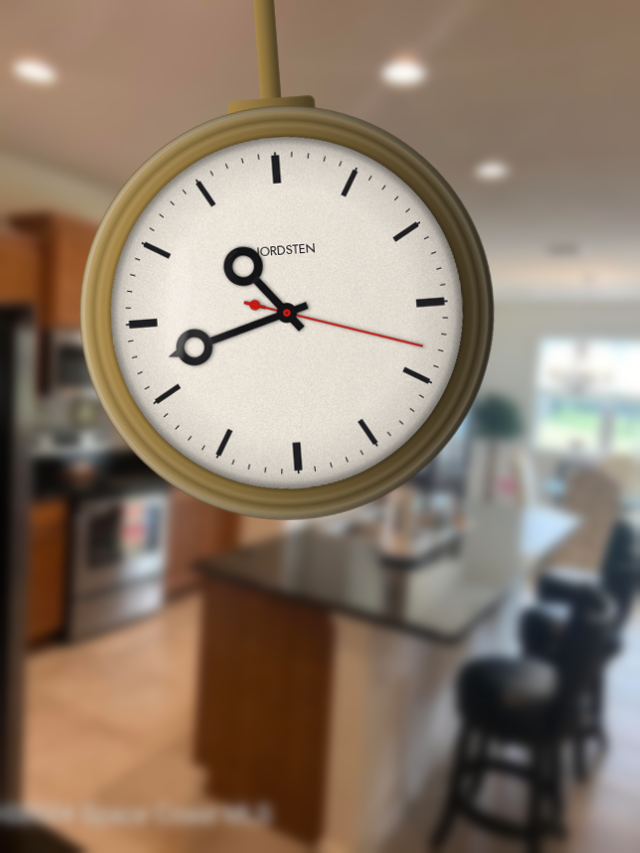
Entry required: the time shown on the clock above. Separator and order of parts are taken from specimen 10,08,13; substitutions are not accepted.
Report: 10,42,18
